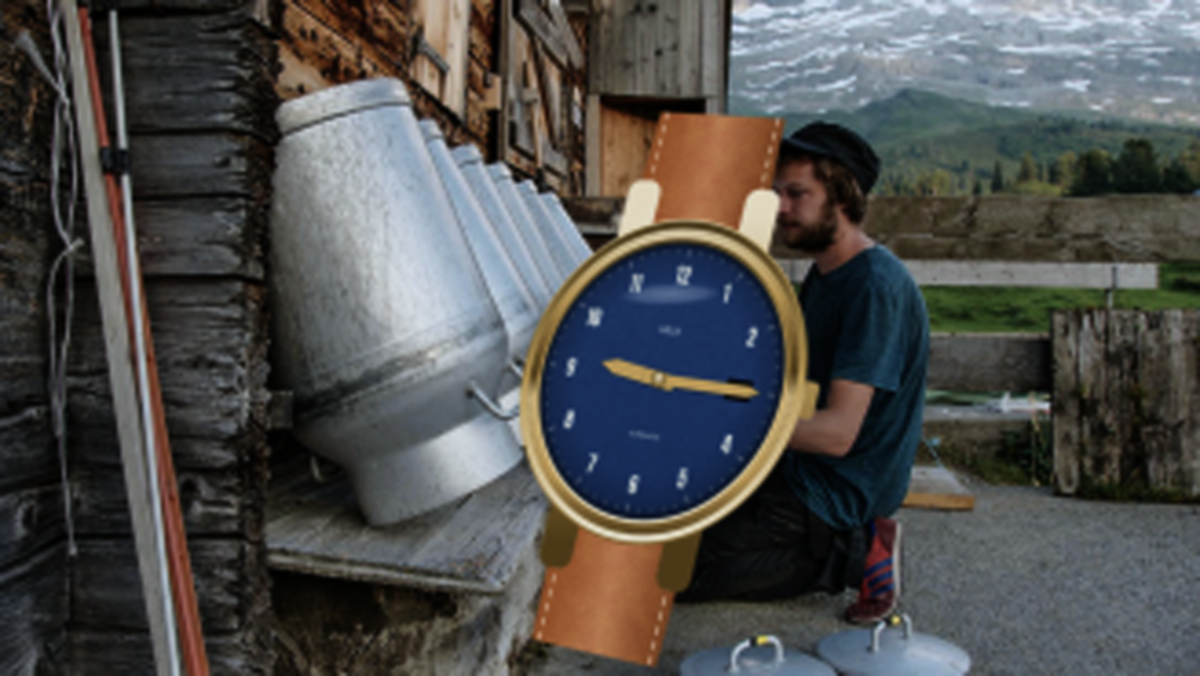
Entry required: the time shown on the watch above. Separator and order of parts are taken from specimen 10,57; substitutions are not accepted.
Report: 9,15
